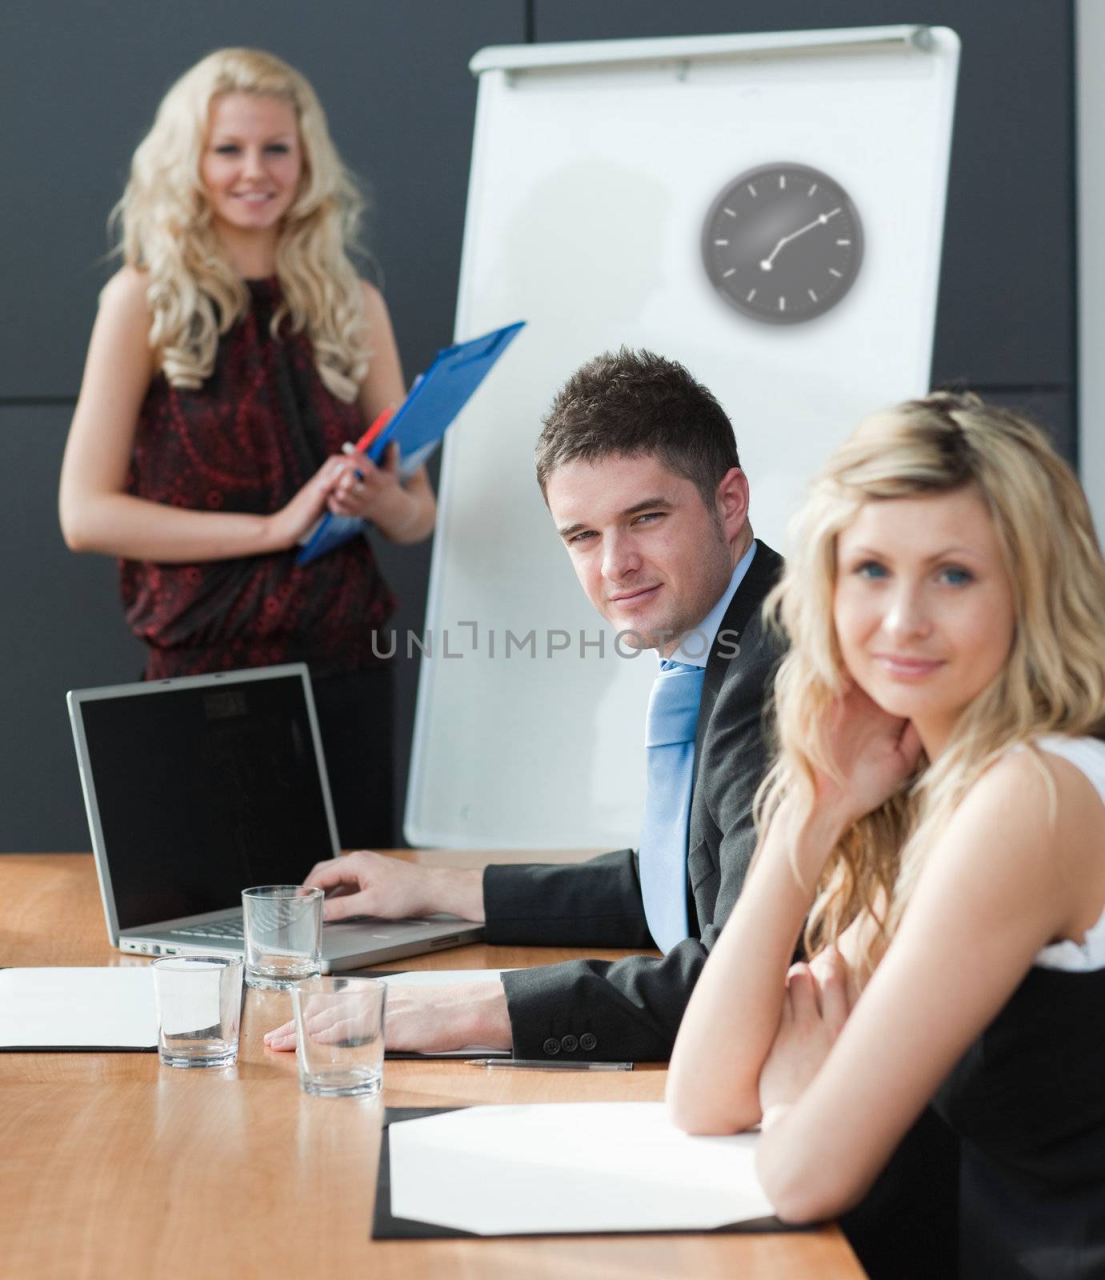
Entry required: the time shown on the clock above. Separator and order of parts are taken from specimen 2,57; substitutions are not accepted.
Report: 7,10
